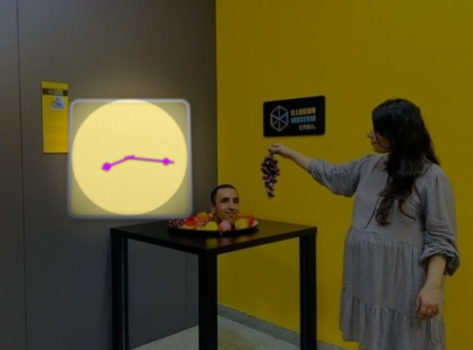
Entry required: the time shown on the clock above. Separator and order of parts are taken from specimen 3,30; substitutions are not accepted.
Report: 8,16
